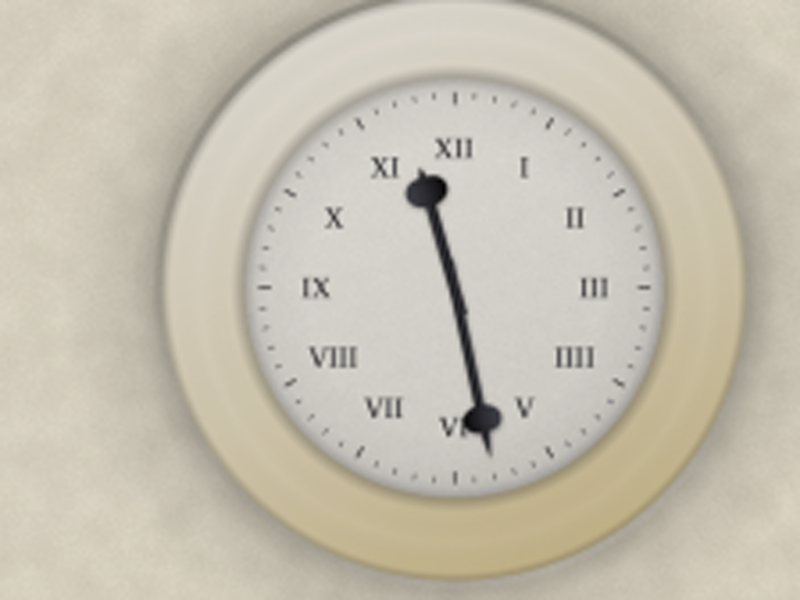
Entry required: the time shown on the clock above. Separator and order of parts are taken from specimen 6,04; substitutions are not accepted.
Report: 11,28
